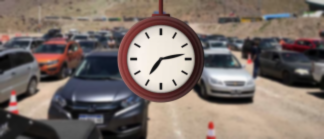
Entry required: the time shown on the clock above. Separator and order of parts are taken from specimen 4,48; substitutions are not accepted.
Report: 7,13
